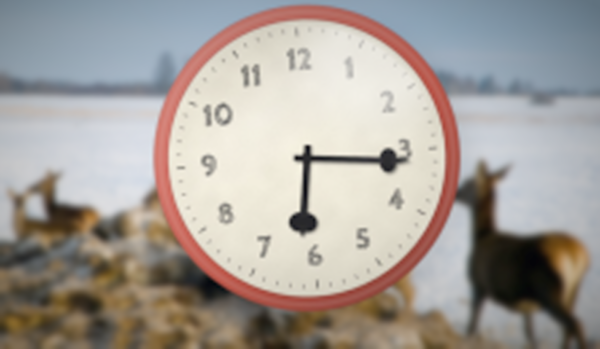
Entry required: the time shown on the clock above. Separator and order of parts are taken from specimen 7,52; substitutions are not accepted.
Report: 6,16
